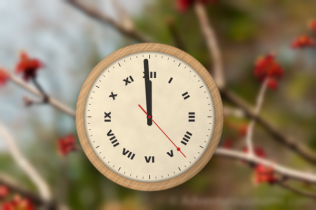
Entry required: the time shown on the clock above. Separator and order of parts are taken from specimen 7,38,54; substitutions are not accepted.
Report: 11,59,23
